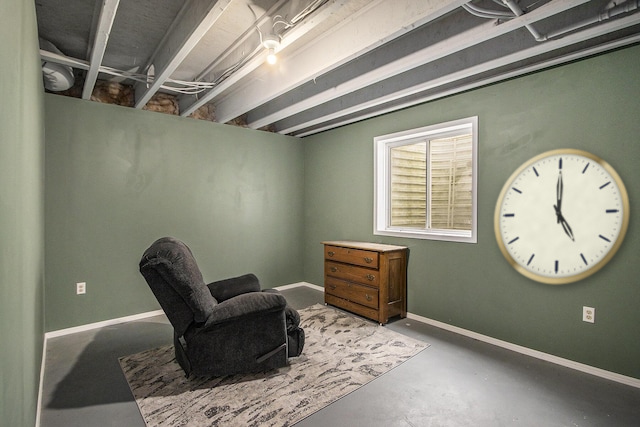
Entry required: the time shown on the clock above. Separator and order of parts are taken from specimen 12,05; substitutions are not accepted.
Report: 5,00
